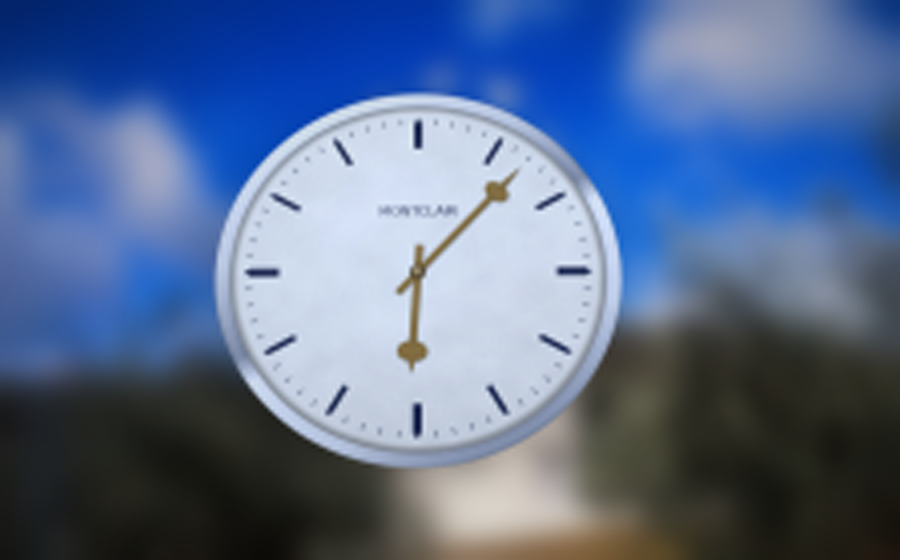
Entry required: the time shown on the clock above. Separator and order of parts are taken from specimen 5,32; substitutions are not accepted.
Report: 6,07
